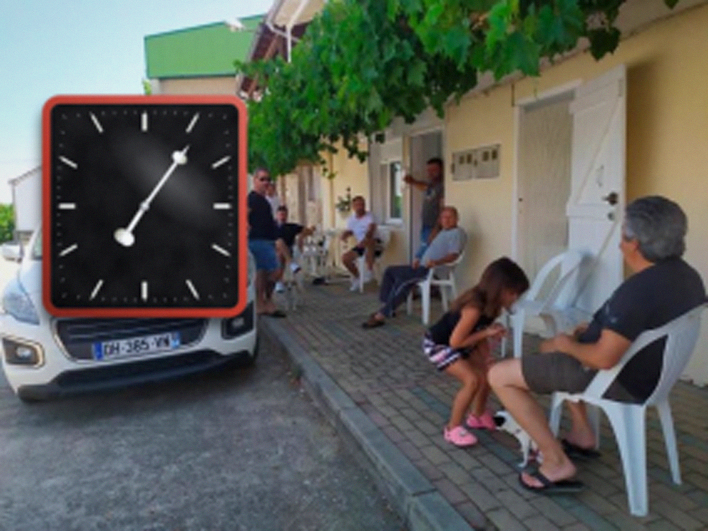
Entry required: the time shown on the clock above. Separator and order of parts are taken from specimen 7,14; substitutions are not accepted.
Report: 7,06
